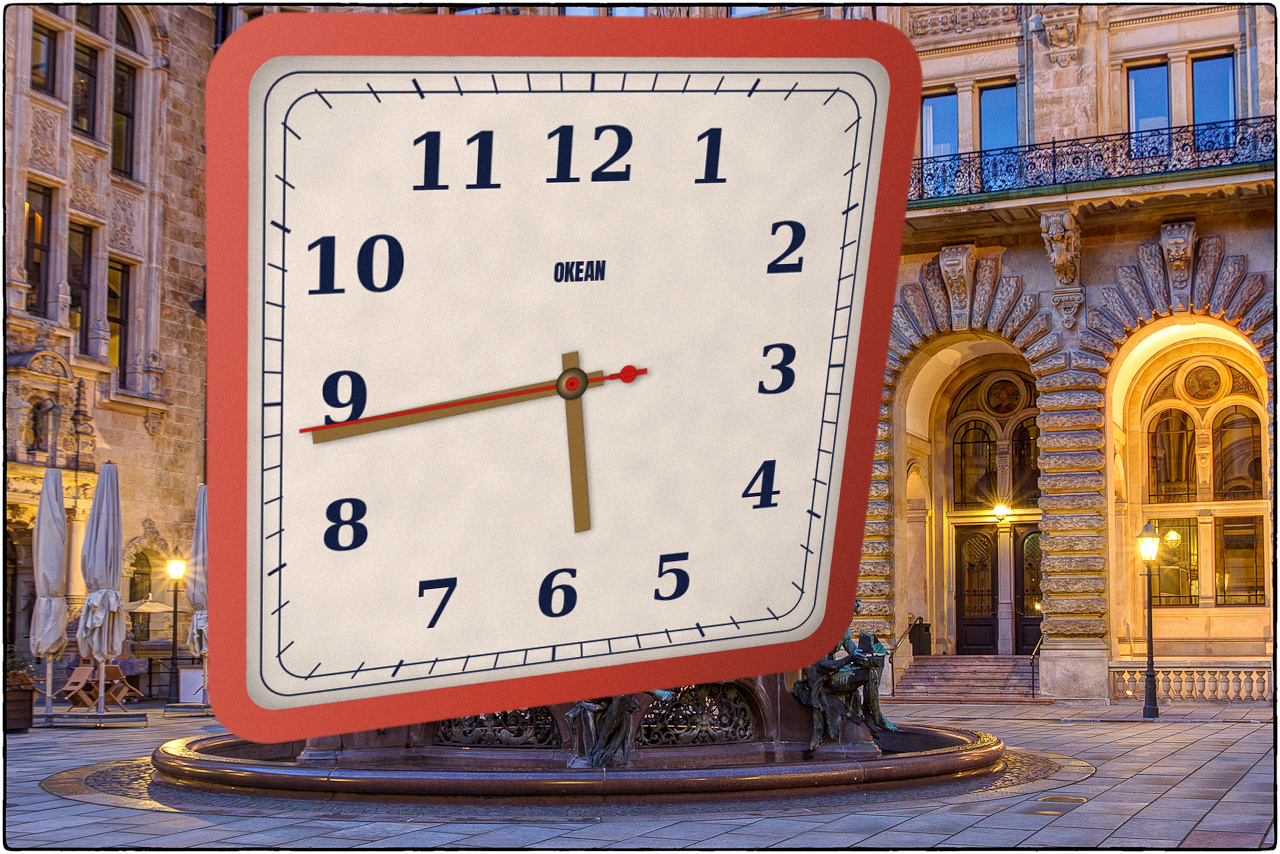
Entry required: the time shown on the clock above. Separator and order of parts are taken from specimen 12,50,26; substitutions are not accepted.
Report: 5,43,44
